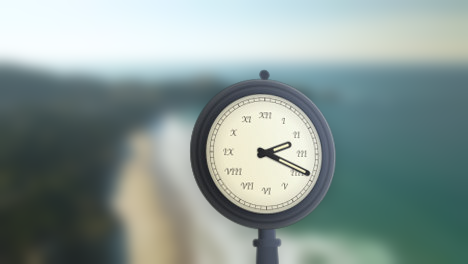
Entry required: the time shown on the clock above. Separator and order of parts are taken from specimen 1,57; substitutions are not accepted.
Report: 2,19
